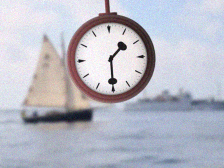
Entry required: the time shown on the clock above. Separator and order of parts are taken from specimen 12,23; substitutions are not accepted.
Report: 1,30
